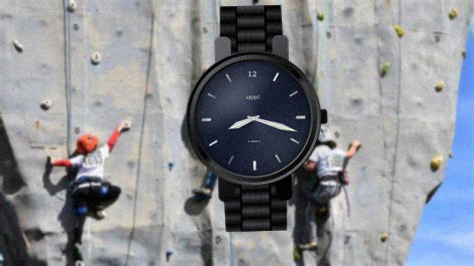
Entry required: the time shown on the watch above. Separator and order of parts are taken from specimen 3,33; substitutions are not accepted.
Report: 8,18
